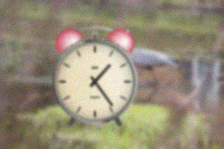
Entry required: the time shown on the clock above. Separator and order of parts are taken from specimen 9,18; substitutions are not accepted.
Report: 1,24
